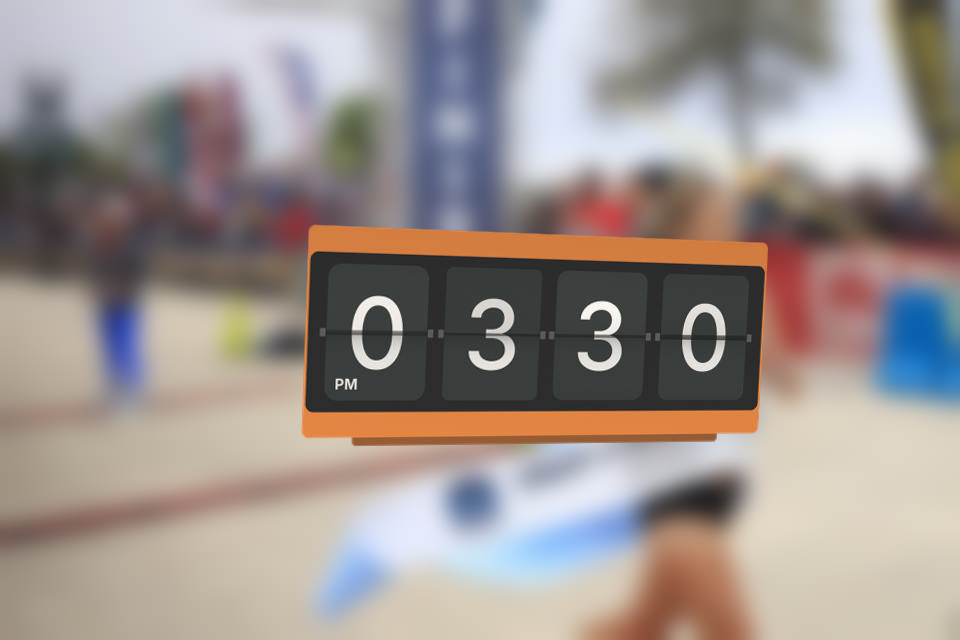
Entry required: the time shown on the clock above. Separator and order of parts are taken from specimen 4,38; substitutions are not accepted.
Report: 3,30
